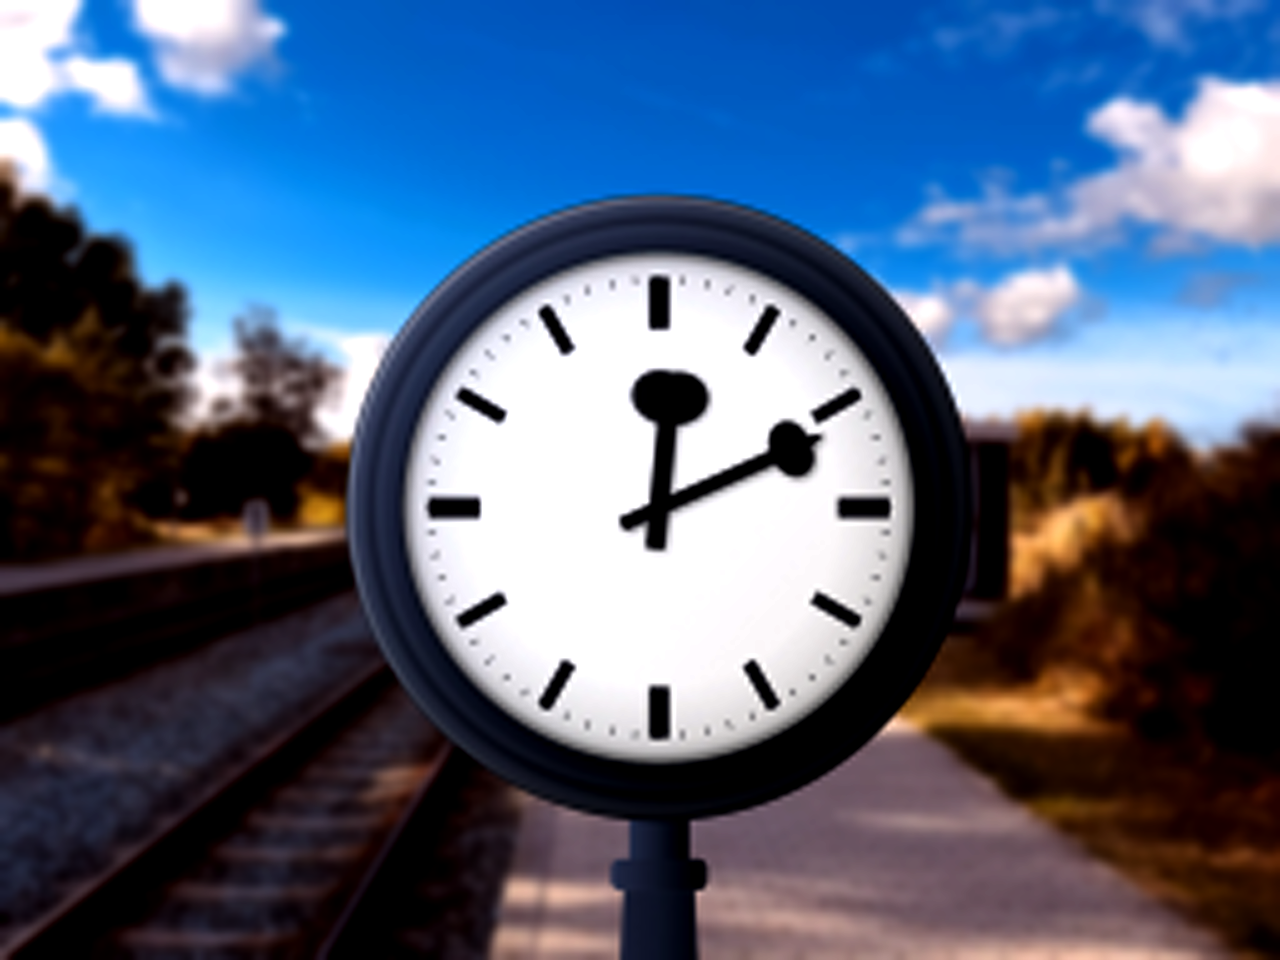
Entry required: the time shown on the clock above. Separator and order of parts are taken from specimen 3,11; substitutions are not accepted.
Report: 12,11
